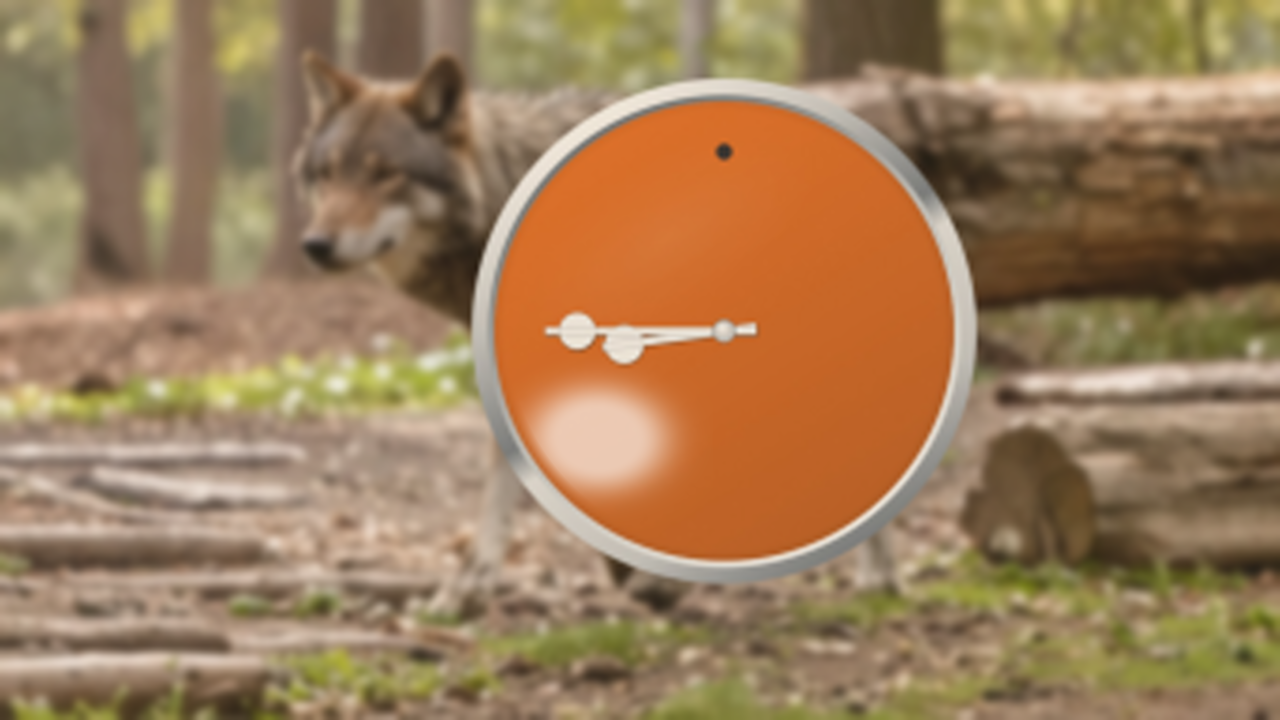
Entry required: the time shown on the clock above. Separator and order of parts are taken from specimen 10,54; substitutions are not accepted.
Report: 8,45
